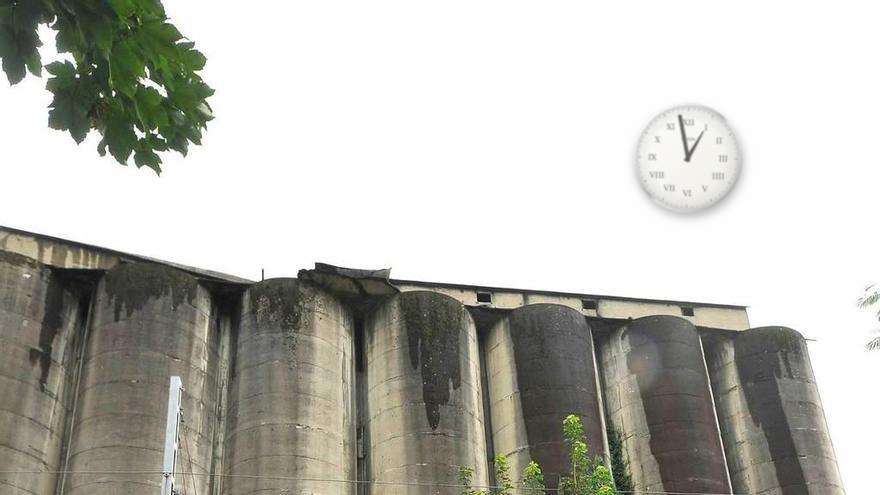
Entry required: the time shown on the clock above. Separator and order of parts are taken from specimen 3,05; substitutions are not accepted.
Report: 12,58
